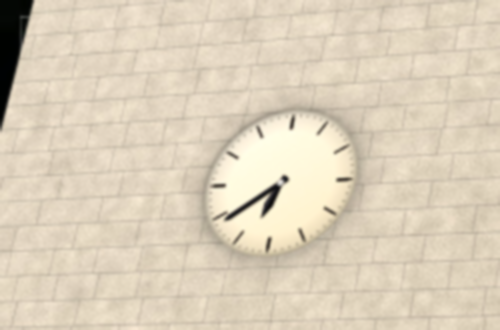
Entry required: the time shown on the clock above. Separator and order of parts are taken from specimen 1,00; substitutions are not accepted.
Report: 6,39
